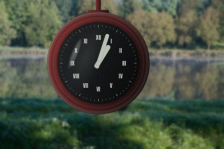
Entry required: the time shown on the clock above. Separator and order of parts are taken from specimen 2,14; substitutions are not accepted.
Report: 1,03
